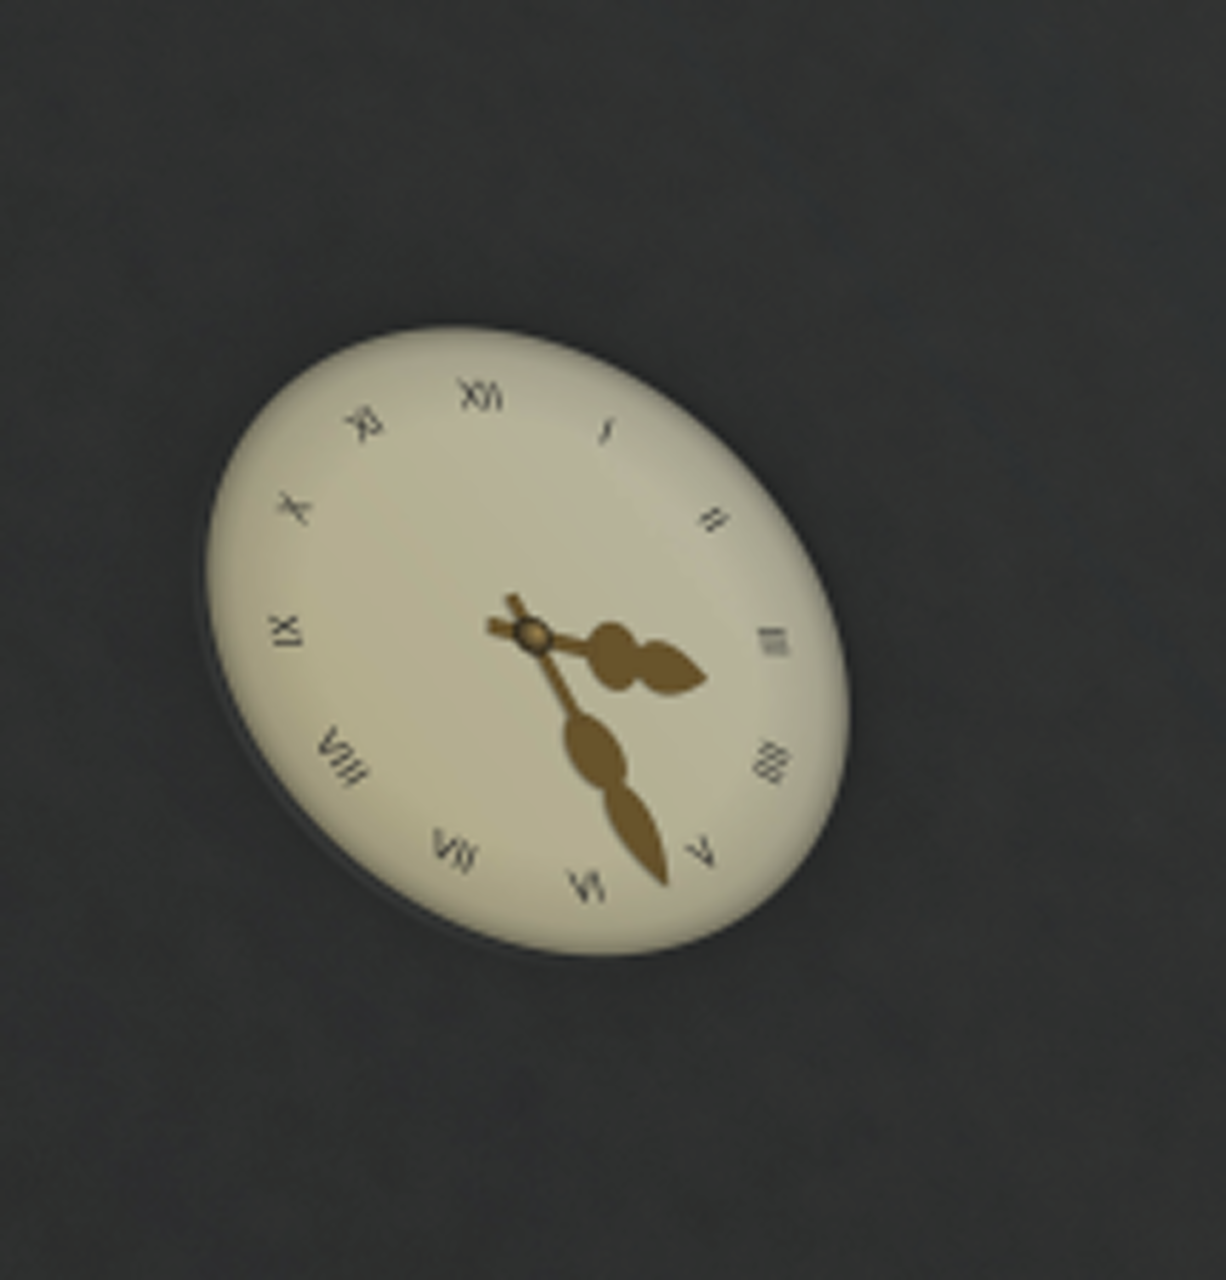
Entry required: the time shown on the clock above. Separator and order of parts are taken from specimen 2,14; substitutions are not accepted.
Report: 3,27
